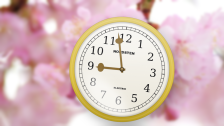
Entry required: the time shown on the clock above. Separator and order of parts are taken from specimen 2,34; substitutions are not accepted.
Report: 8,58
